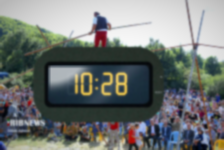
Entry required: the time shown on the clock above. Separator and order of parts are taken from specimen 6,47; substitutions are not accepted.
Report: 10,28
